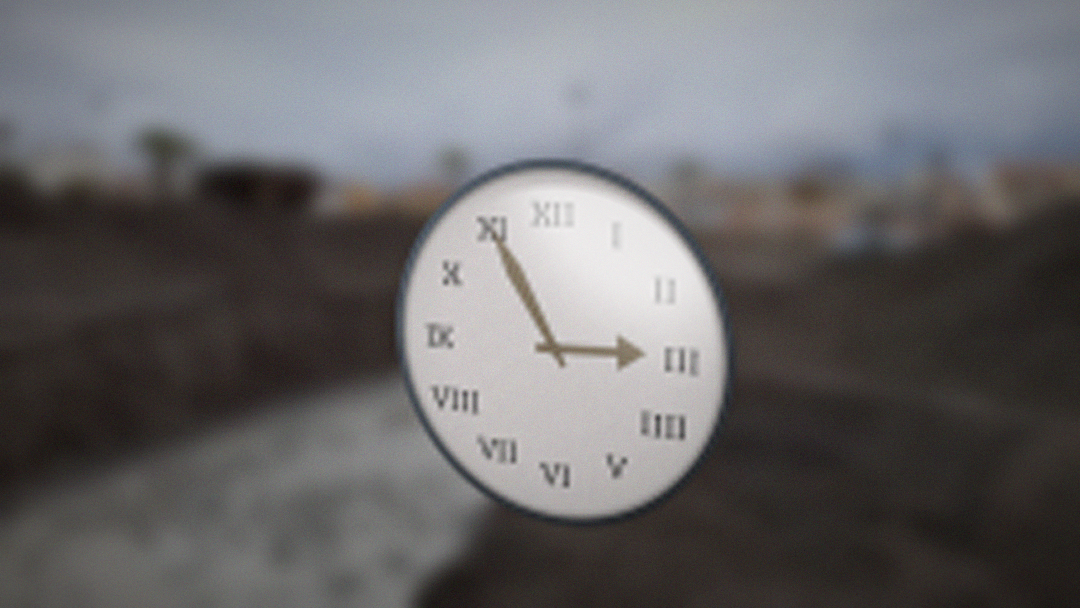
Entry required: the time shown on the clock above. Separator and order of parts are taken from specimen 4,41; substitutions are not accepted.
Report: 2,55
